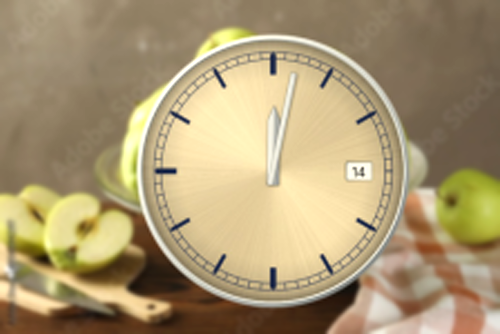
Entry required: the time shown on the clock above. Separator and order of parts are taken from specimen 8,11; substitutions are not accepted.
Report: 12,02
